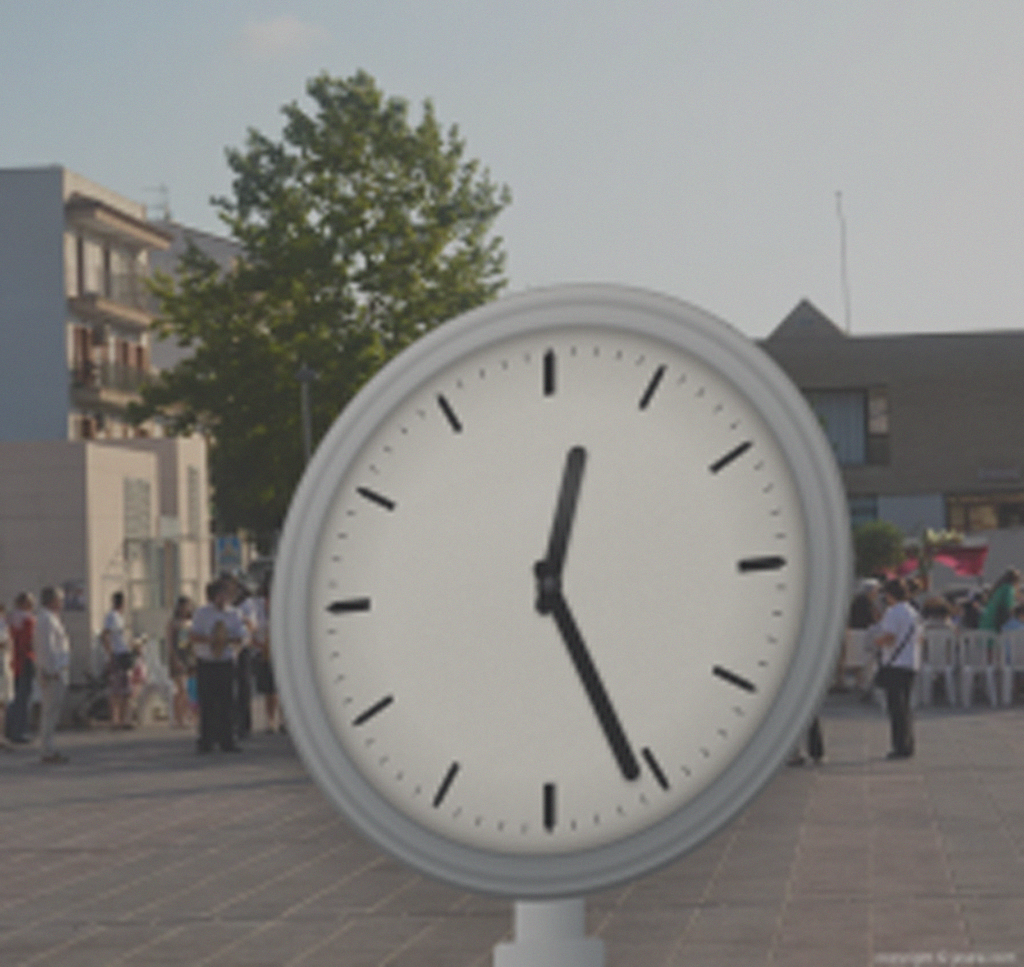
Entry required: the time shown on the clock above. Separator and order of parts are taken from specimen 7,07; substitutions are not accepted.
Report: 12,26
